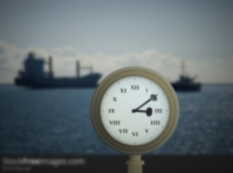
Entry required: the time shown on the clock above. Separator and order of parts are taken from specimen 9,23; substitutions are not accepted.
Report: 3,09
